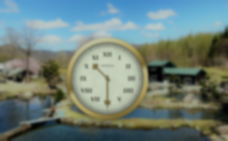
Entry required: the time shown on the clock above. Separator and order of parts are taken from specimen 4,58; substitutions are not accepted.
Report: 10,30
